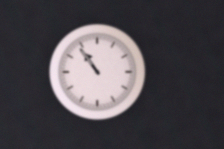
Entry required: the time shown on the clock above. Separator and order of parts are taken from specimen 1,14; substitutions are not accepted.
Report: 10,54
